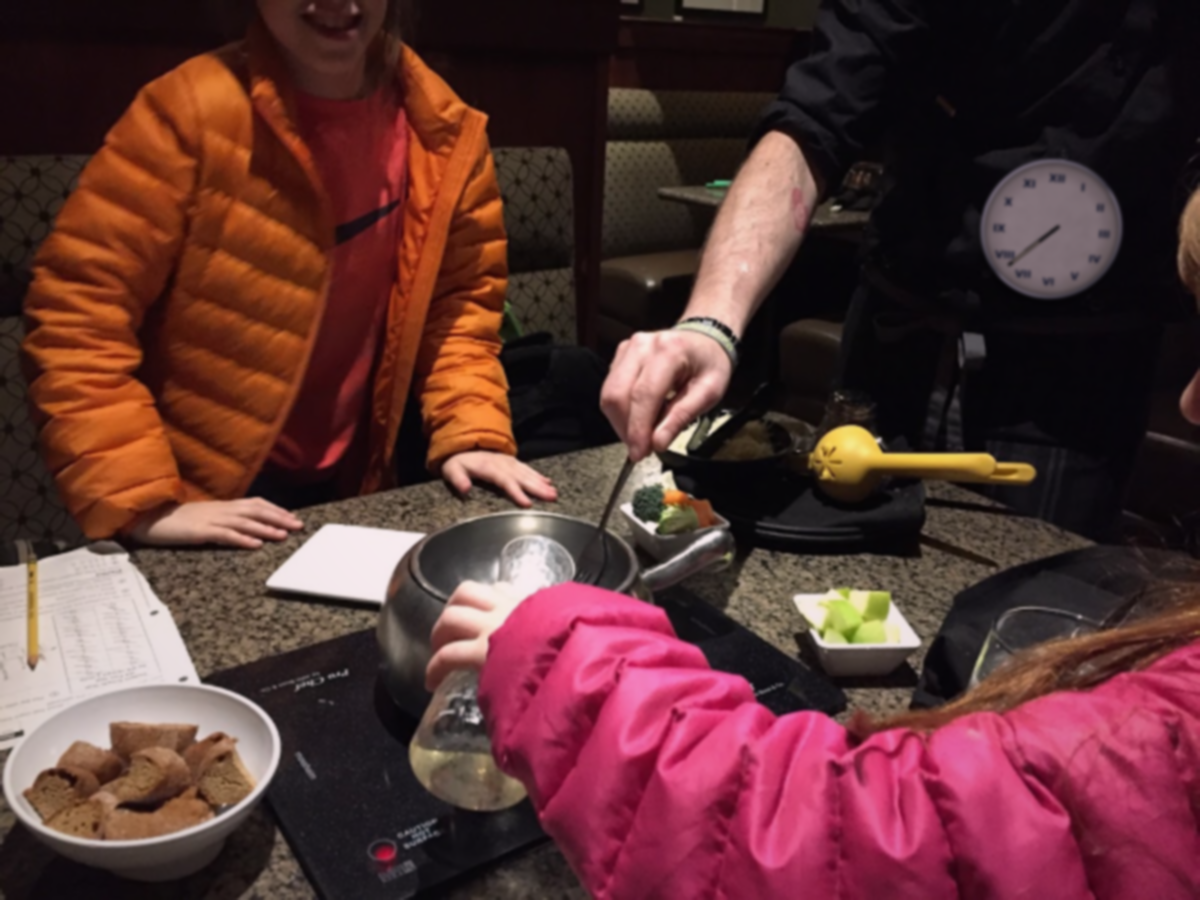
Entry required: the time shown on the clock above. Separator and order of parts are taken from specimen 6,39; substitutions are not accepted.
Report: 7,38
